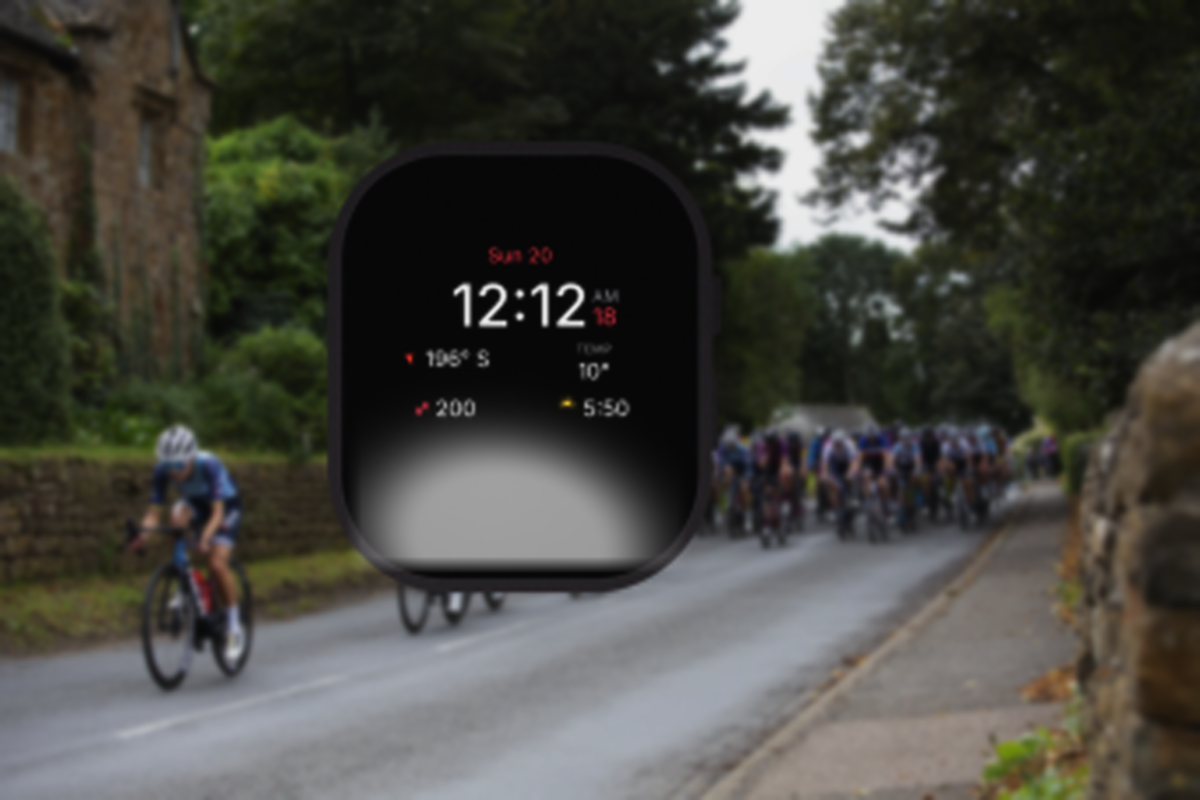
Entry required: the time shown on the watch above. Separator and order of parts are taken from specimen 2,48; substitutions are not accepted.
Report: 12,12
